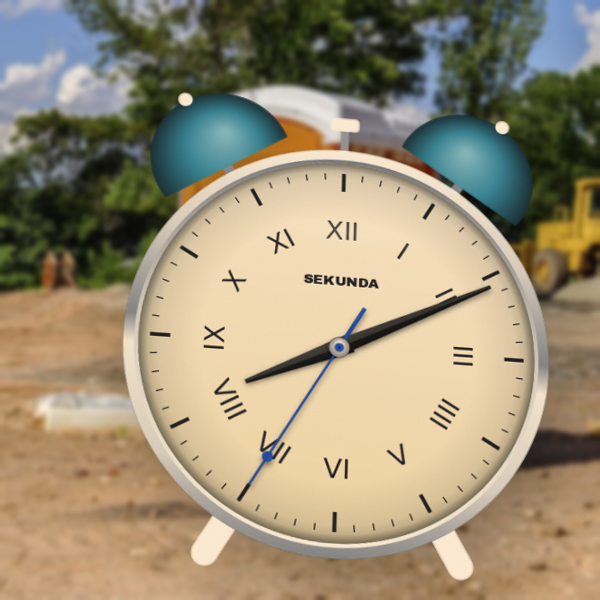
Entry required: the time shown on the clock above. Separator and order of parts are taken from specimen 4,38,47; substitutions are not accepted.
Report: 8,10,35
